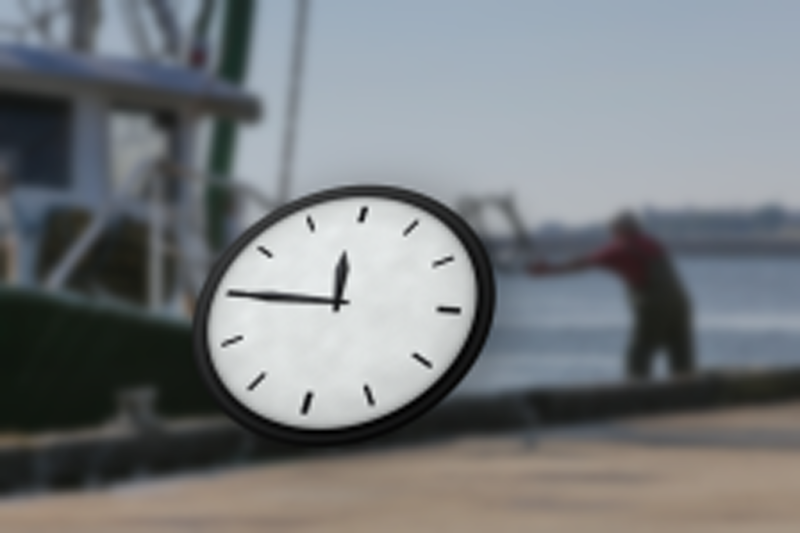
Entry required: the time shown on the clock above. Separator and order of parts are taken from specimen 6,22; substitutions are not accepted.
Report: 11,45
